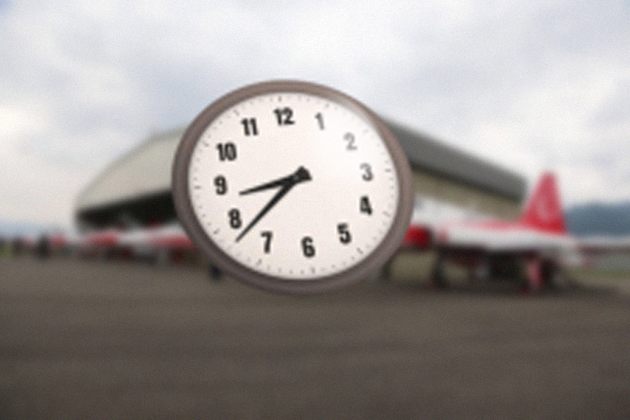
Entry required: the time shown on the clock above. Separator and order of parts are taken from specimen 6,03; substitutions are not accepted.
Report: 8,38
